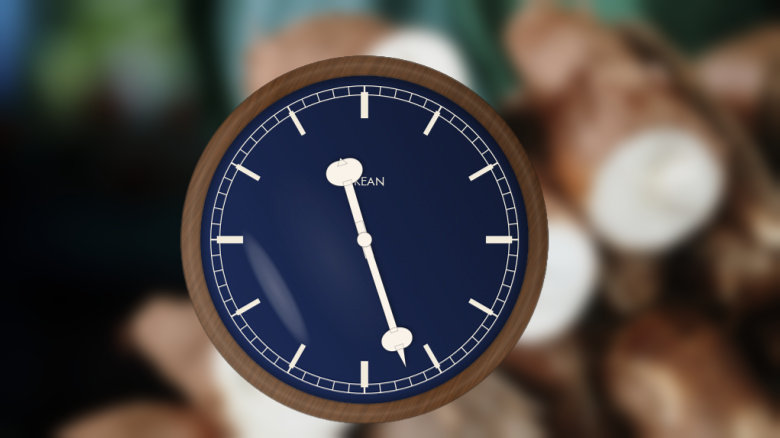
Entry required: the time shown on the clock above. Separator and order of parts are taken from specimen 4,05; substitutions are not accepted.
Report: 11,27
